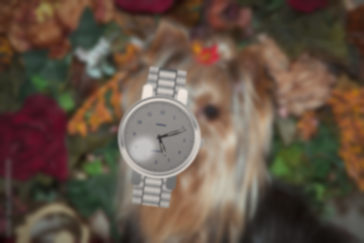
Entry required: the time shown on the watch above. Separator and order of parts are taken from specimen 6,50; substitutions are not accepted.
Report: 5,11
